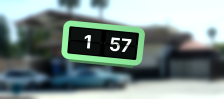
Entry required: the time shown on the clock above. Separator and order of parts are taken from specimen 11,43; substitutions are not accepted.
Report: 1,57
